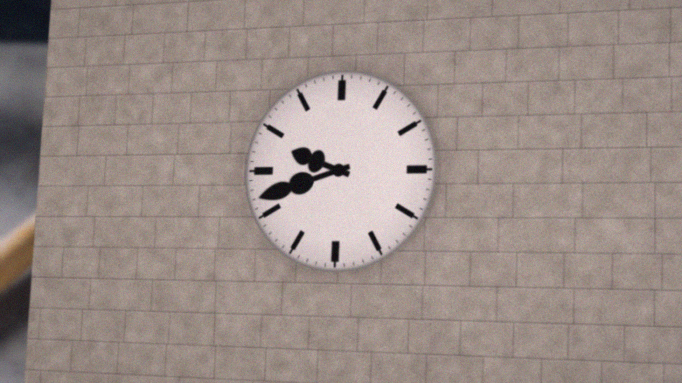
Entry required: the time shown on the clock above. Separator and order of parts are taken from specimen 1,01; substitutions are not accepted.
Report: 9,42
